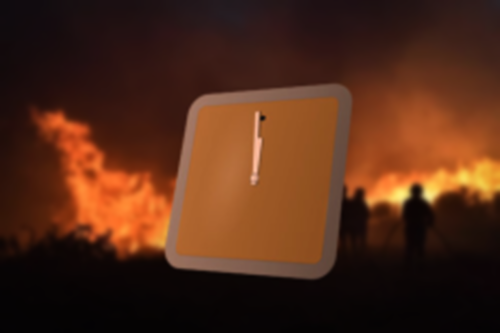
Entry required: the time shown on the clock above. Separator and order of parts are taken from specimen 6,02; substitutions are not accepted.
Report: 11,59
